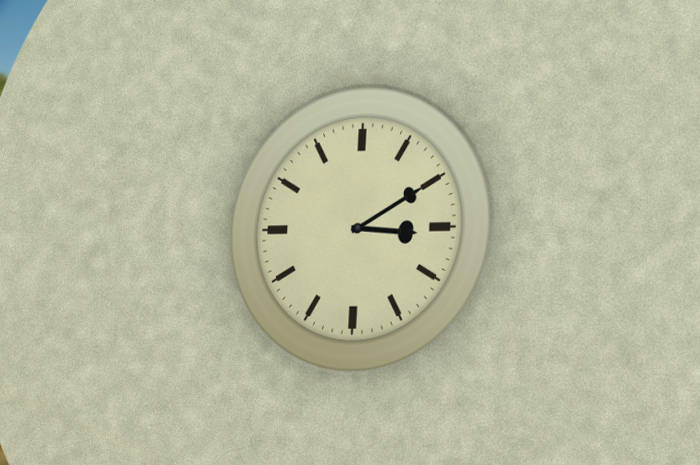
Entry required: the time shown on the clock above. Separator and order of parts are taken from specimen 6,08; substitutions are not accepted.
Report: 3,10
